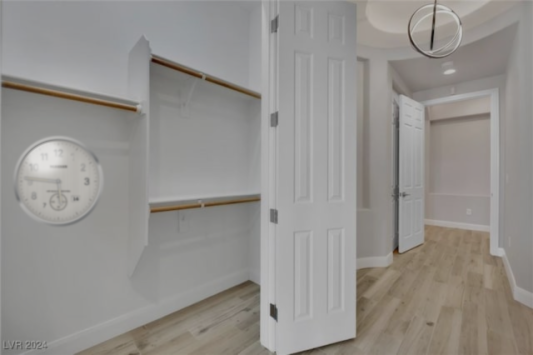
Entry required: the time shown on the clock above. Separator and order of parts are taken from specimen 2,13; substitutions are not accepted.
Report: 5,46
